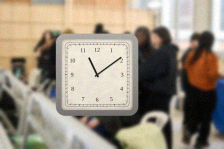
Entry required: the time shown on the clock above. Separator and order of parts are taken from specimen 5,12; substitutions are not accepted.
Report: 11,09
